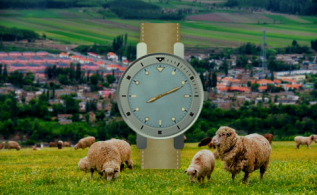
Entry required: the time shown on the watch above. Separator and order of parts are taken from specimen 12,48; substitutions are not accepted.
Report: 8,11
